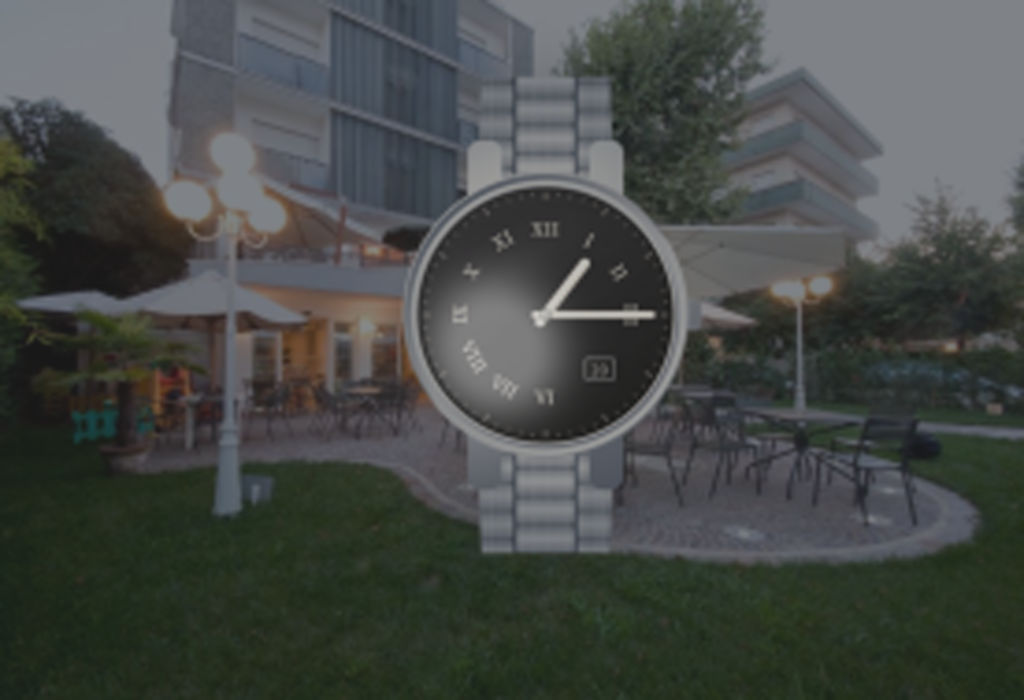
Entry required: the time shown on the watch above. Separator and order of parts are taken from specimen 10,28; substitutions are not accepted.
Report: 1,15
